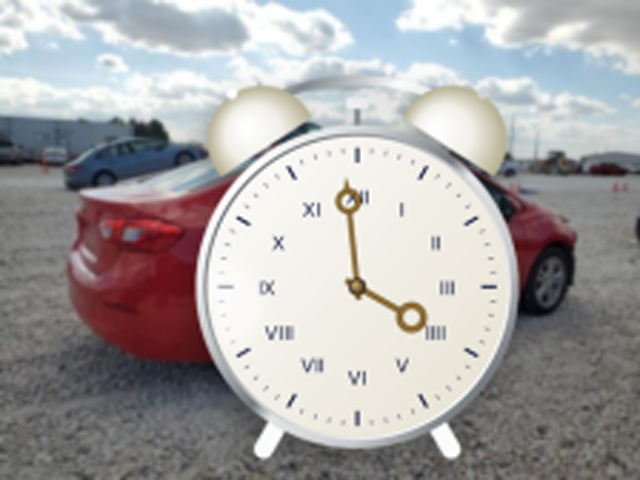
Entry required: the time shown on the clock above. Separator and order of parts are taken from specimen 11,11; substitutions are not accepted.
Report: 3,59
